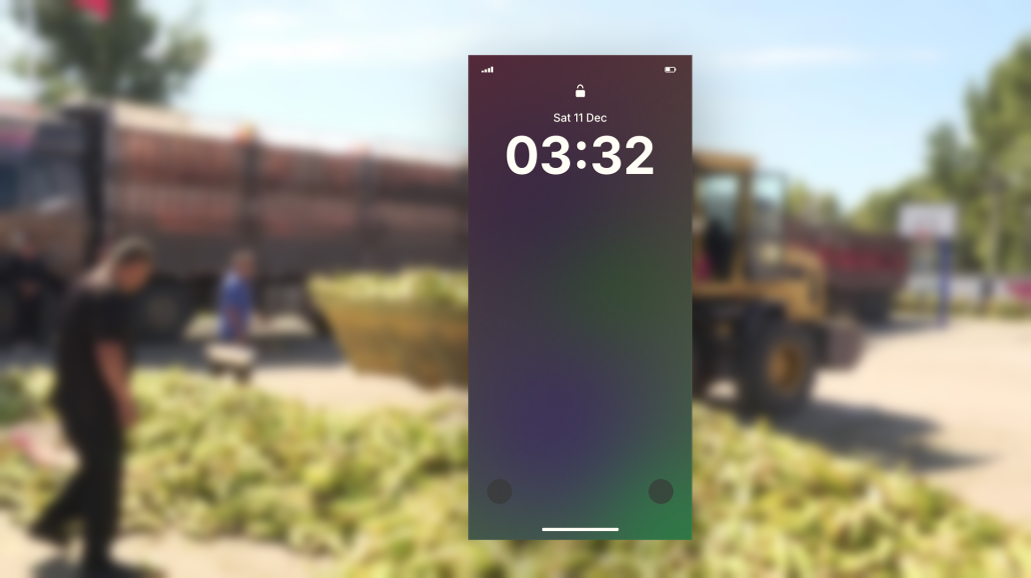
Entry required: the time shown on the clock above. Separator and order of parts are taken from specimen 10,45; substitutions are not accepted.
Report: 3,32
